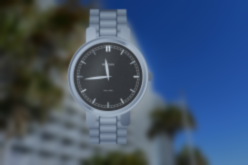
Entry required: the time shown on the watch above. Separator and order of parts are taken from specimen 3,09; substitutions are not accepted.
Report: 11,44
